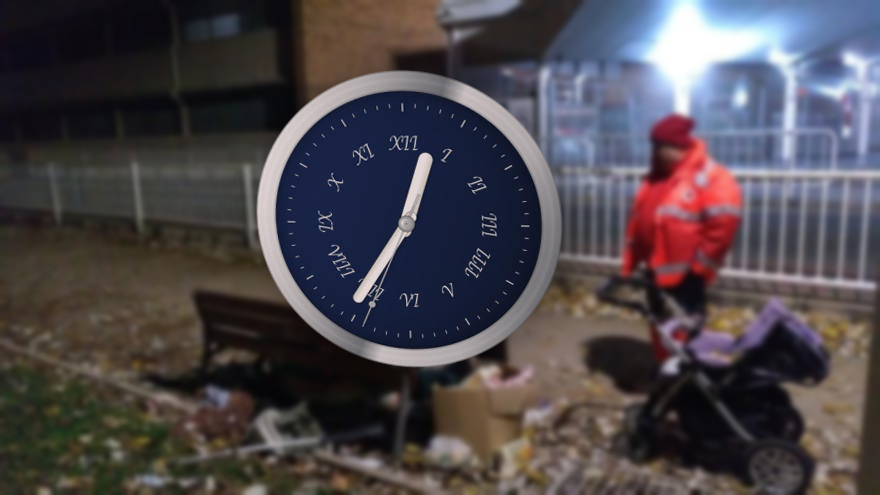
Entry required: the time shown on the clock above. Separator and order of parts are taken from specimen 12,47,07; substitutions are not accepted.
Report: 12,35,34
